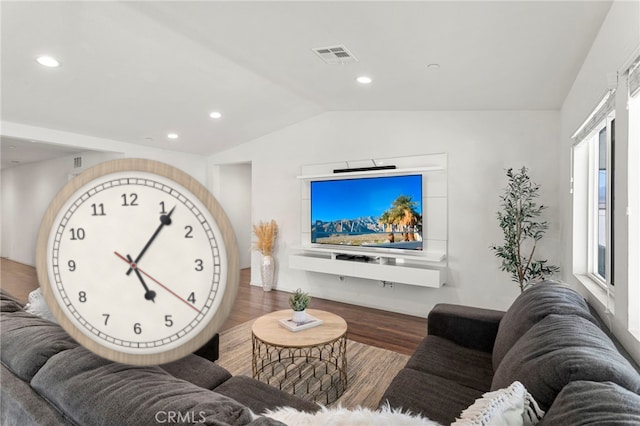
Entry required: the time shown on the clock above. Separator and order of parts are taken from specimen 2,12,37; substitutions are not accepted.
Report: 5,06,21
